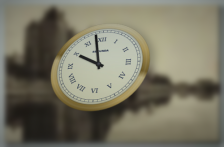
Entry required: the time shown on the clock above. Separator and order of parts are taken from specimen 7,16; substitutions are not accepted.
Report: 9,58
